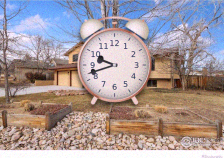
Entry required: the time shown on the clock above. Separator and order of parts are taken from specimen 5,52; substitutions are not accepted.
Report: 9,42
